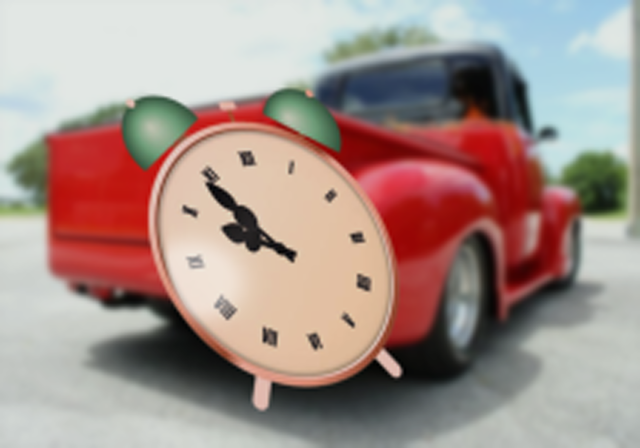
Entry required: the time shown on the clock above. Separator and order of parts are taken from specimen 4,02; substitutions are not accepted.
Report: 9,54
